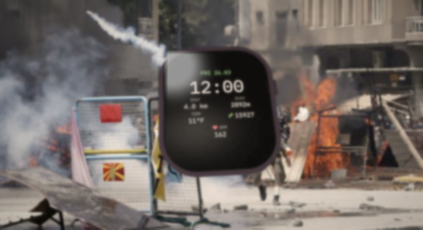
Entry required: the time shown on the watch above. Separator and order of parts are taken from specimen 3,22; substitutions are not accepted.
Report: 12,00
